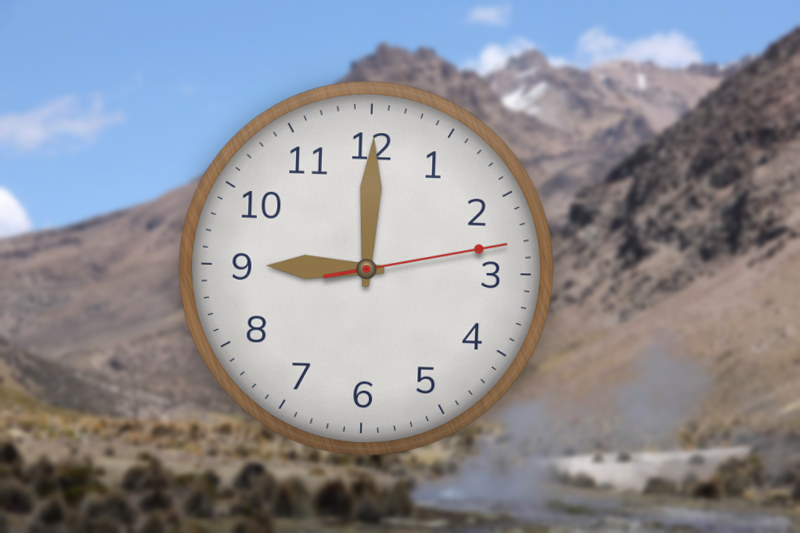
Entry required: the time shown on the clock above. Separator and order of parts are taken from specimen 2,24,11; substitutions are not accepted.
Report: 9,00,13
